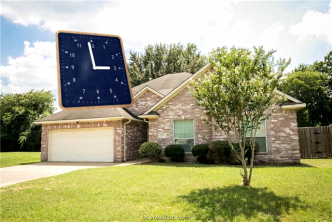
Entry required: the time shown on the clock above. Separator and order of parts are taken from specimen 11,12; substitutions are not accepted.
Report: 2,59
